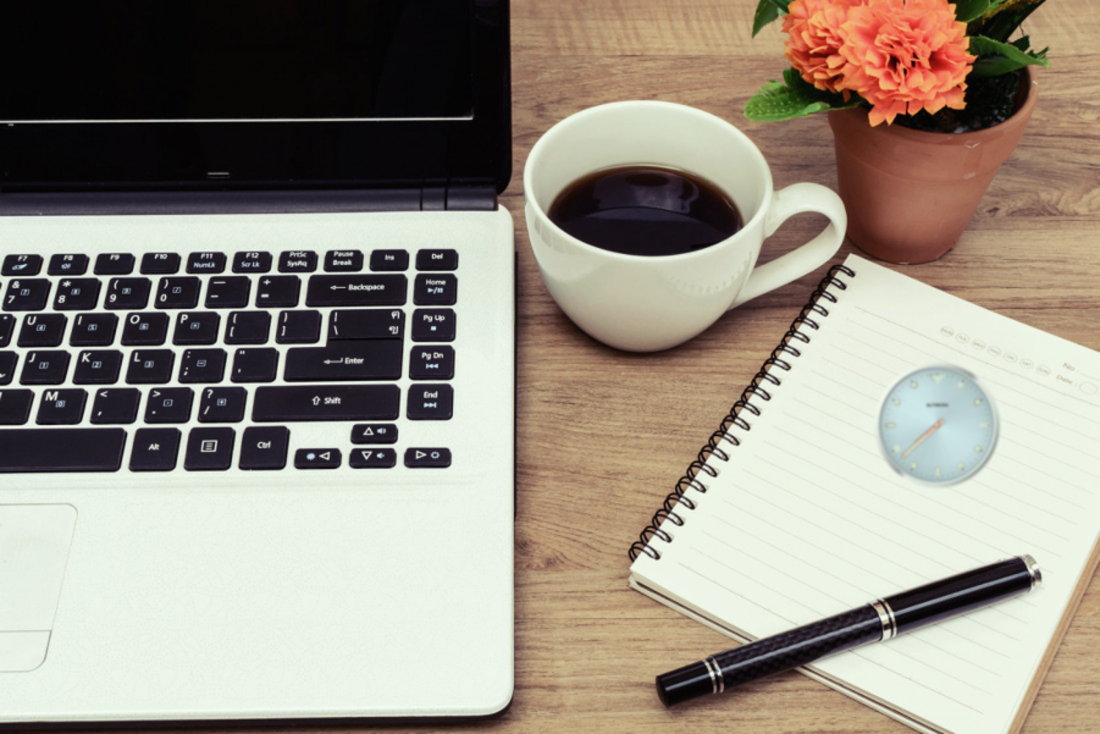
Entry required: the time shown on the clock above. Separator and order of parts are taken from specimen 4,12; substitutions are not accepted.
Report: 7,38
